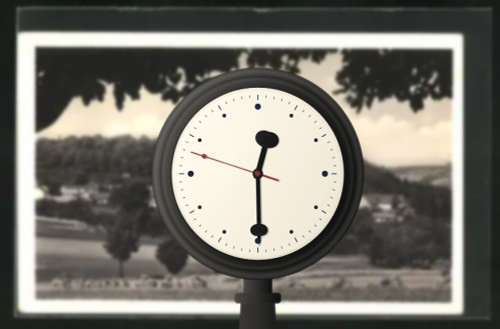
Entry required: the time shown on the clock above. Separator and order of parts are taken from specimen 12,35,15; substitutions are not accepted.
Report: 12,29,48
